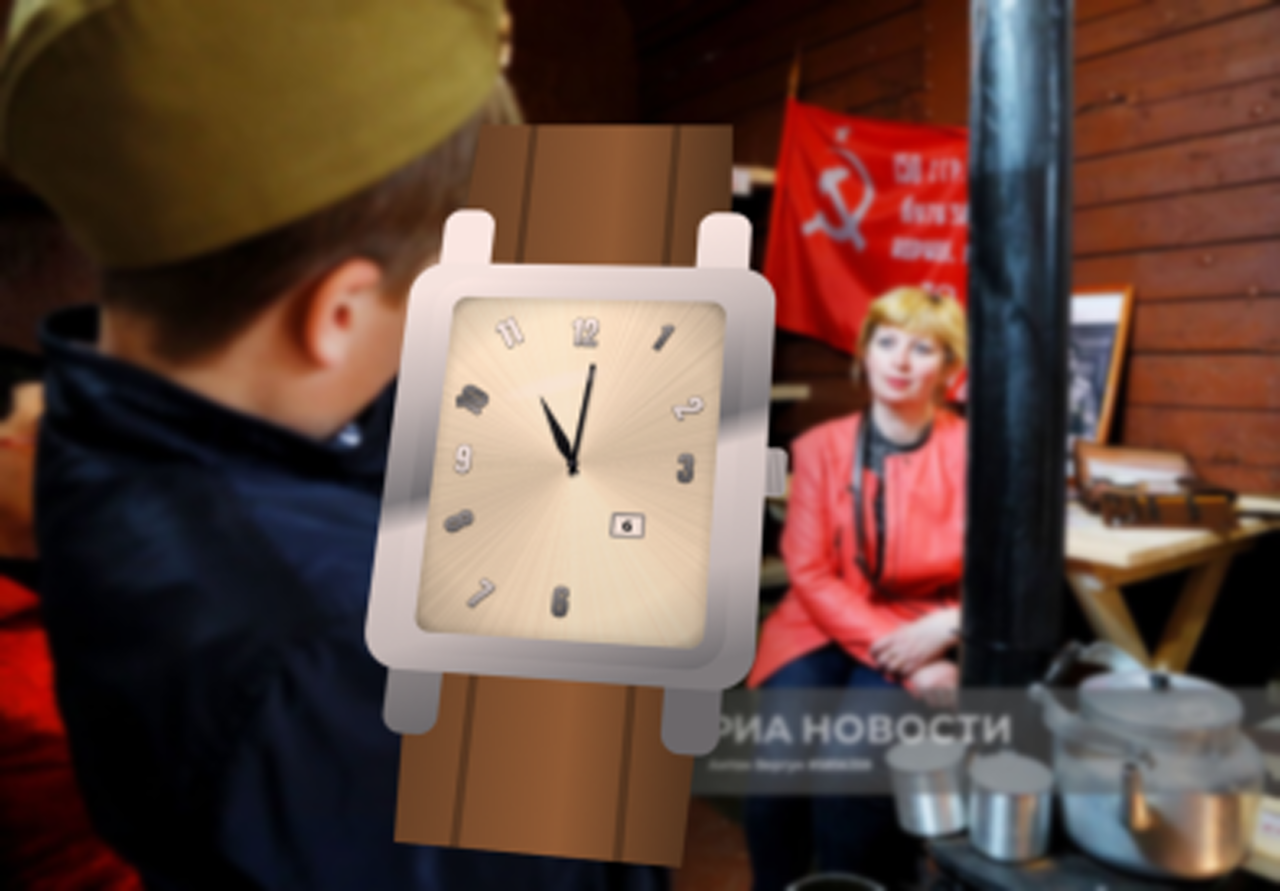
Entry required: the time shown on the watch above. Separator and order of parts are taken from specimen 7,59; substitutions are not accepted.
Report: 11,01
